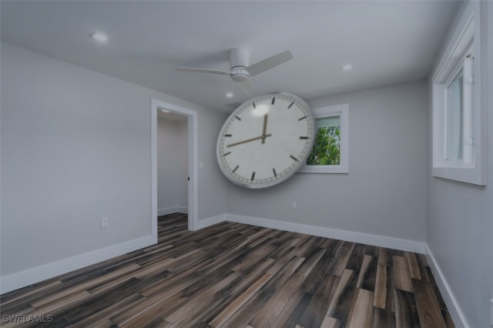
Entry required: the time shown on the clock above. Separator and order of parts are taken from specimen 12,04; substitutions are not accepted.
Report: 11,42
